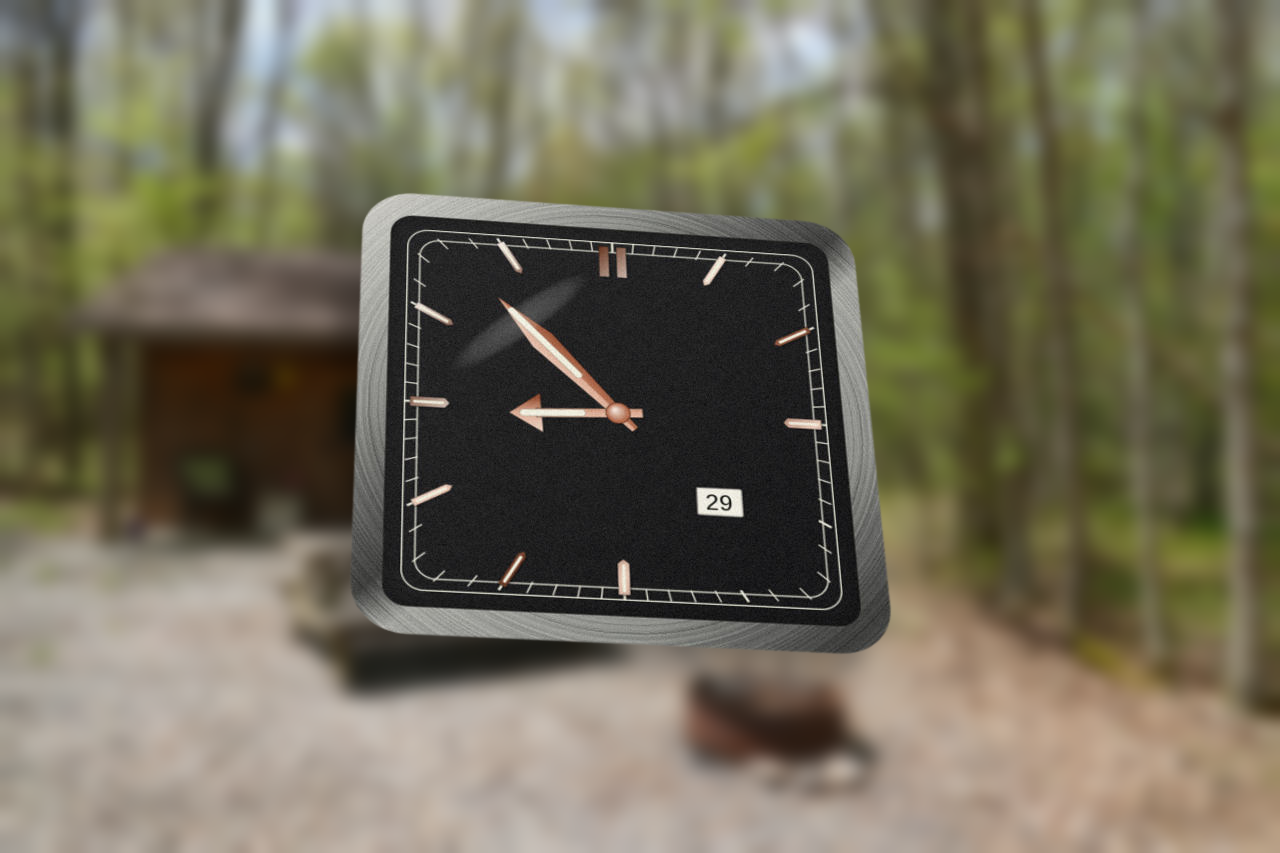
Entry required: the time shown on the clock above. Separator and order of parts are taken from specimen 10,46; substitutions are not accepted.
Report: 8,53
